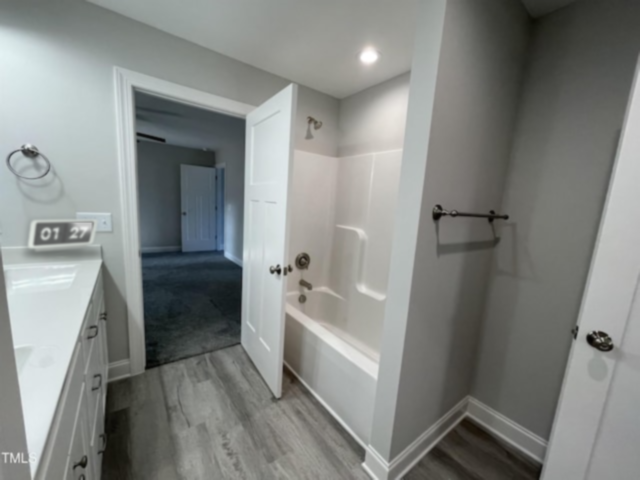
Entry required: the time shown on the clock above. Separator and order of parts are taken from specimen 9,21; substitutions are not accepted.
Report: 1,27
